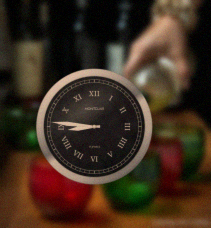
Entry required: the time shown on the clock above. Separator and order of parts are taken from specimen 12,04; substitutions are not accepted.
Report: 8,46
